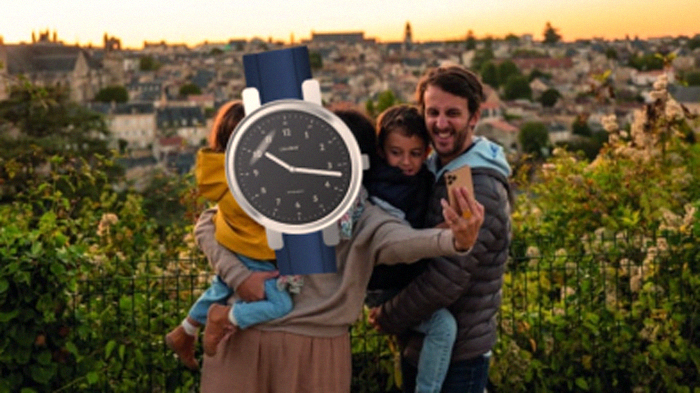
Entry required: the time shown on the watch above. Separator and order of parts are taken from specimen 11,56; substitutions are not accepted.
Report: 10,17
